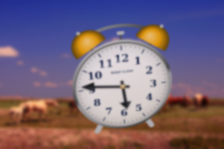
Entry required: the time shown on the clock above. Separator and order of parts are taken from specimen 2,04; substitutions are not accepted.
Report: 5,46
